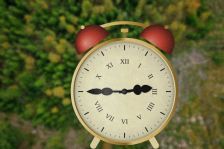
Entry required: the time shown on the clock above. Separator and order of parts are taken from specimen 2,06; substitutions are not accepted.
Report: 2,45
